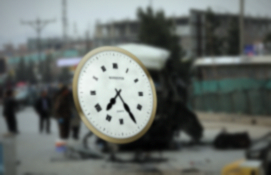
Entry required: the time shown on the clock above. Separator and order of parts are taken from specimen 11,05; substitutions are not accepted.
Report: 7,25
